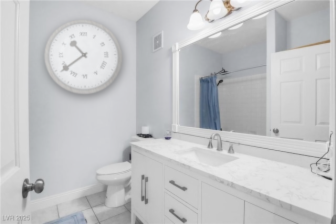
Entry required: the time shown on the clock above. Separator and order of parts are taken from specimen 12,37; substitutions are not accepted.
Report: 10,39
